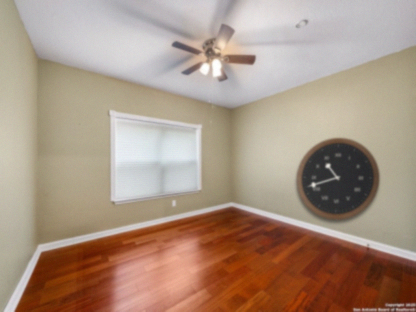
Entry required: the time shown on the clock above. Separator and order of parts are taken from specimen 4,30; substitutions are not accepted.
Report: 10,42
